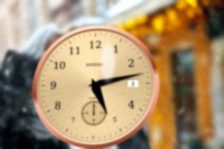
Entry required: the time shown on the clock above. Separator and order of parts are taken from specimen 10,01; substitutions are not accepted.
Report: 5,13
